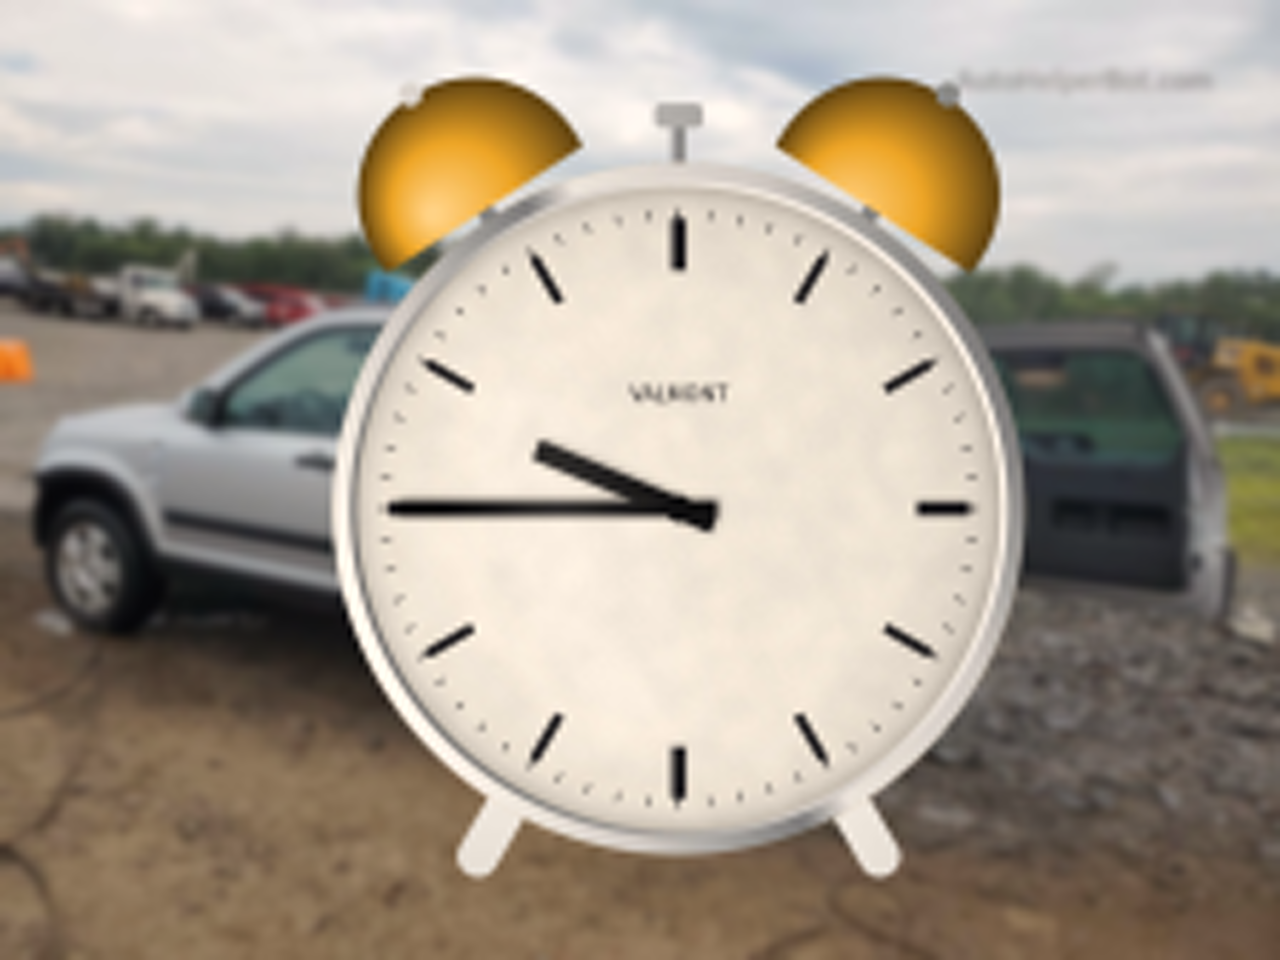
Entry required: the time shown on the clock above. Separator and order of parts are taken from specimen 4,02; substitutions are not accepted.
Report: 9,45
